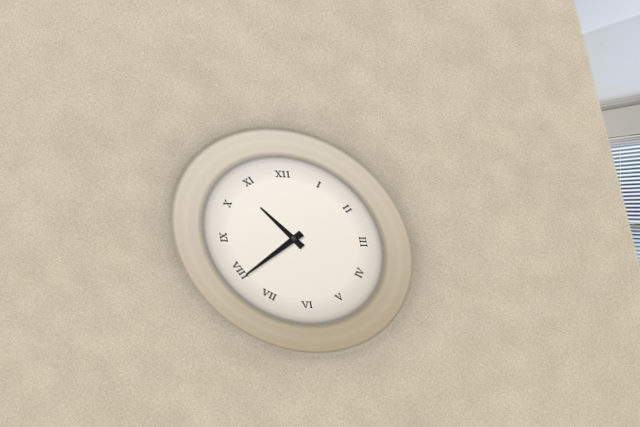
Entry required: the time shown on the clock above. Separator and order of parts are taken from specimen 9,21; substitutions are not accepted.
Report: 10,39
